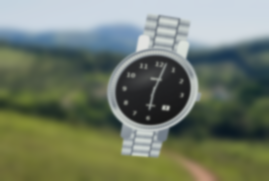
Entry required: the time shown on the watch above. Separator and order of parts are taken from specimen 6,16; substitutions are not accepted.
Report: 6,02
